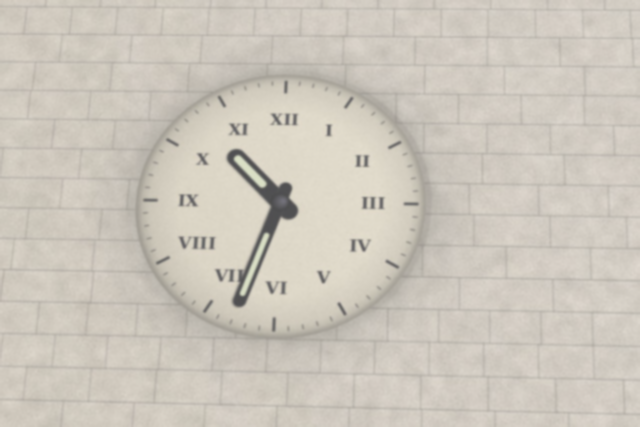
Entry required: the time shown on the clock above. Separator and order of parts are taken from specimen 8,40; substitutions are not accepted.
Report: 10,33
